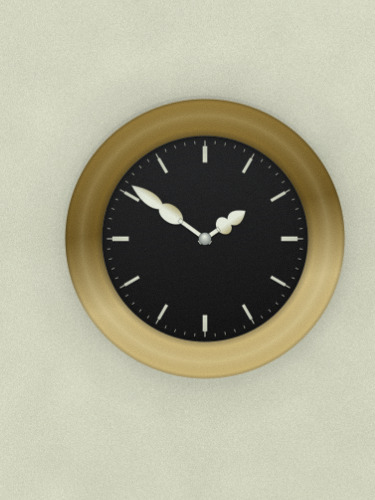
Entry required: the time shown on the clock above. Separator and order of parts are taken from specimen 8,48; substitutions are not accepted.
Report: 1,51
